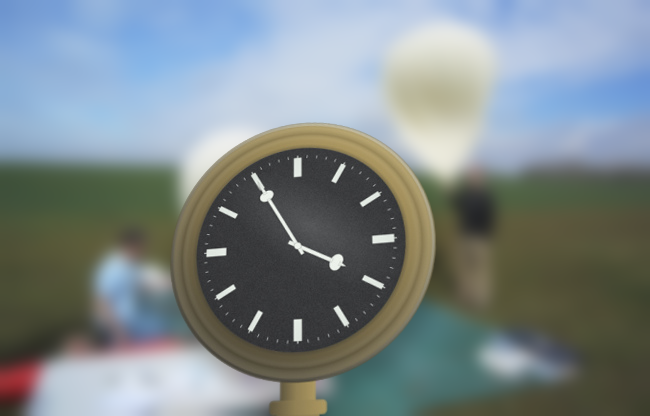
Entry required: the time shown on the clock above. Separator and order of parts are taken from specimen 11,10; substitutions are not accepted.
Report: 3,55
